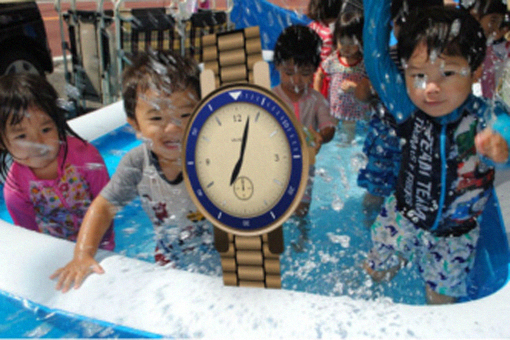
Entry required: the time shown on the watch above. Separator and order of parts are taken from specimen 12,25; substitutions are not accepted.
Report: 7,03
